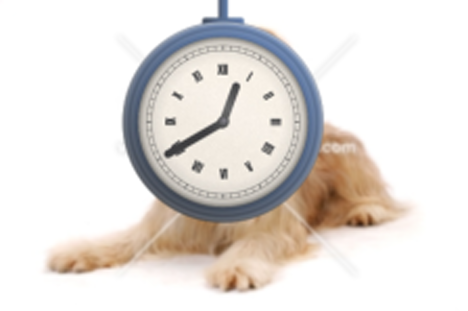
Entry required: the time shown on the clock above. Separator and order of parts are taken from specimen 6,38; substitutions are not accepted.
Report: 12,40
